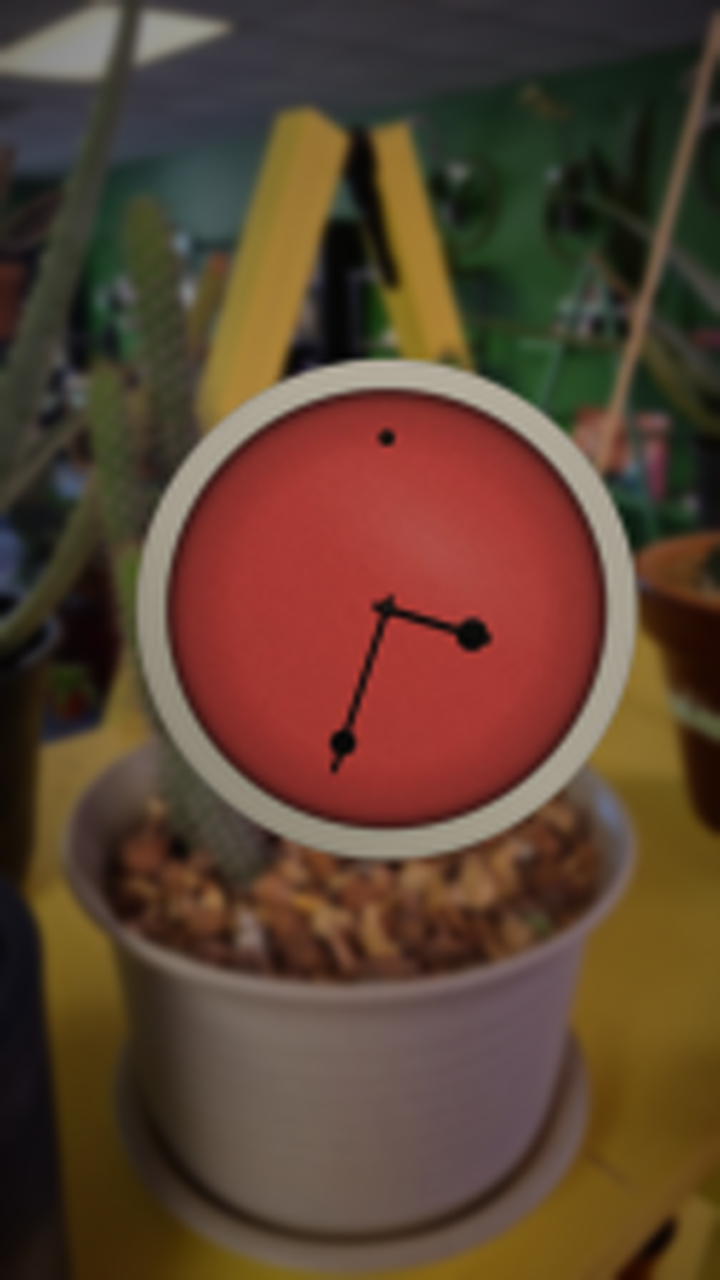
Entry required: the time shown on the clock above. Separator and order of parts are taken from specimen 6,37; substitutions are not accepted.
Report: 3,33
